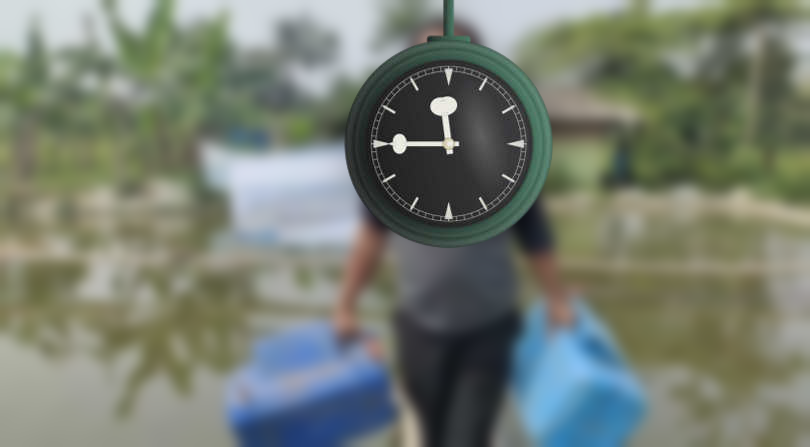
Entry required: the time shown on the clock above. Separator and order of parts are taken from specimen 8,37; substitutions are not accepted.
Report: 11,45
